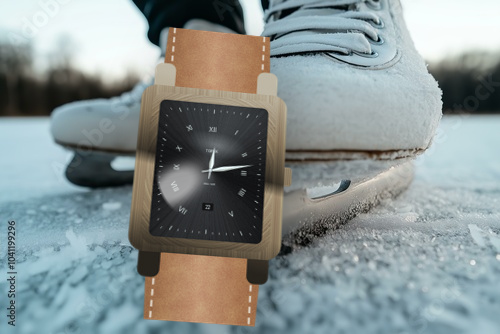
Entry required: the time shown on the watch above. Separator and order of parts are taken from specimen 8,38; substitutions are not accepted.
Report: 12,13
